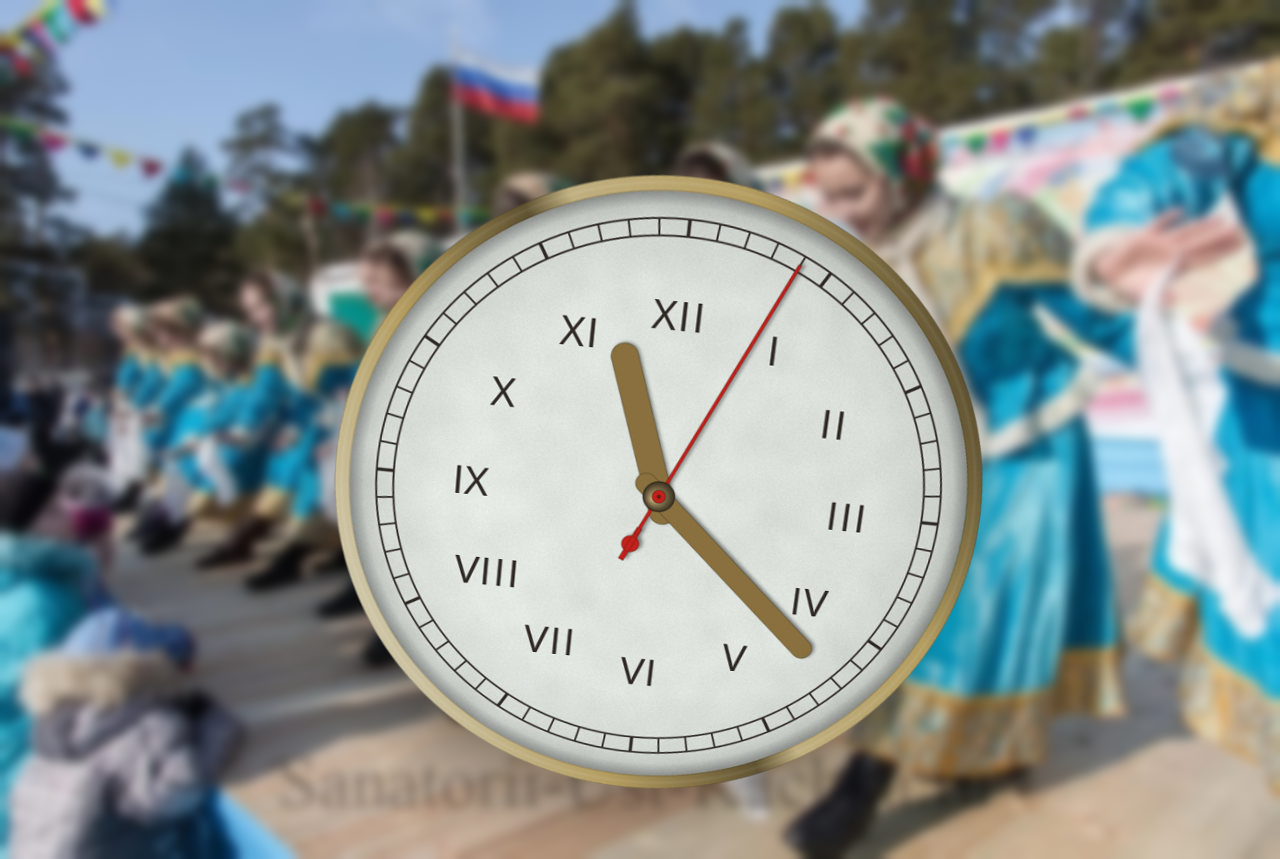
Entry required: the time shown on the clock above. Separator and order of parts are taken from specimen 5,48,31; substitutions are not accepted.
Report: 11,22,04
